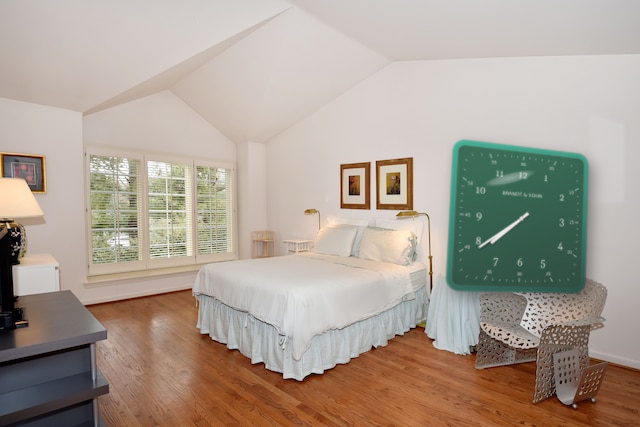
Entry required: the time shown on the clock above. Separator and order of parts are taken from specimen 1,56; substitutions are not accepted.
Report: 7,39
